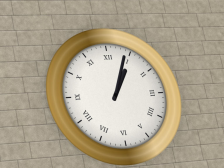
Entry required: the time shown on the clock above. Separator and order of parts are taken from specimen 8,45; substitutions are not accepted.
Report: 1,04
